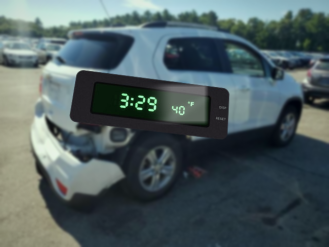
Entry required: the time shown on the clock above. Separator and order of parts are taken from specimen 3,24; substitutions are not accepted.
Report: 3,29
